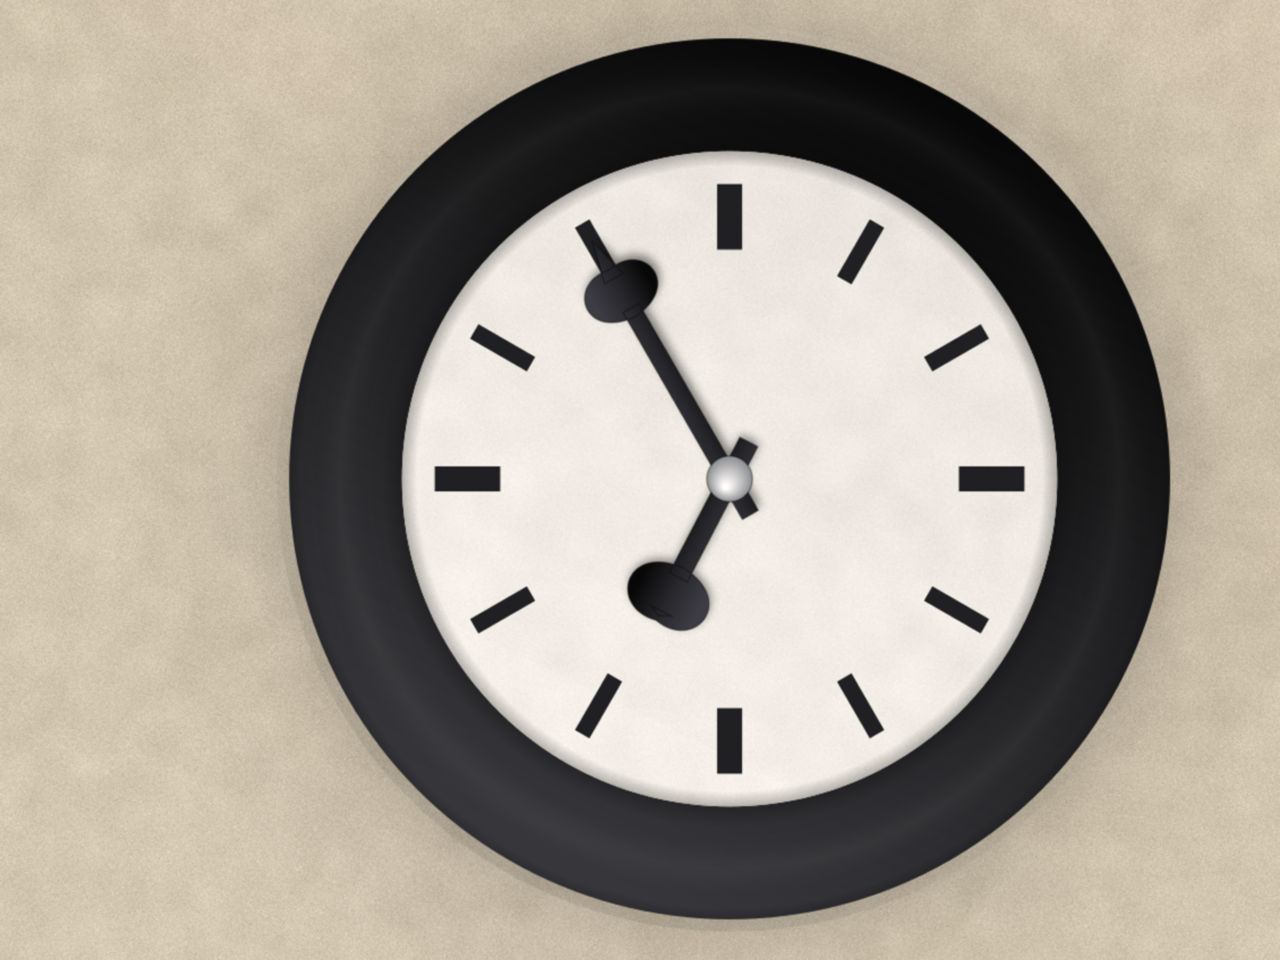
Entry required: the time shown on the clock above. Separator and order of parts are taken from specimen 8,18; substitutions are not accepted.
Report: 6,55
